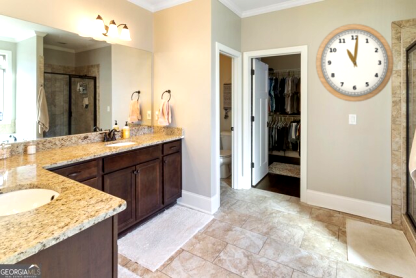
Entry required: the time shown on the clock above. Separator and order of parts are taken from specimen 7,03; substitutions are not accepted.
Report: 11,01
